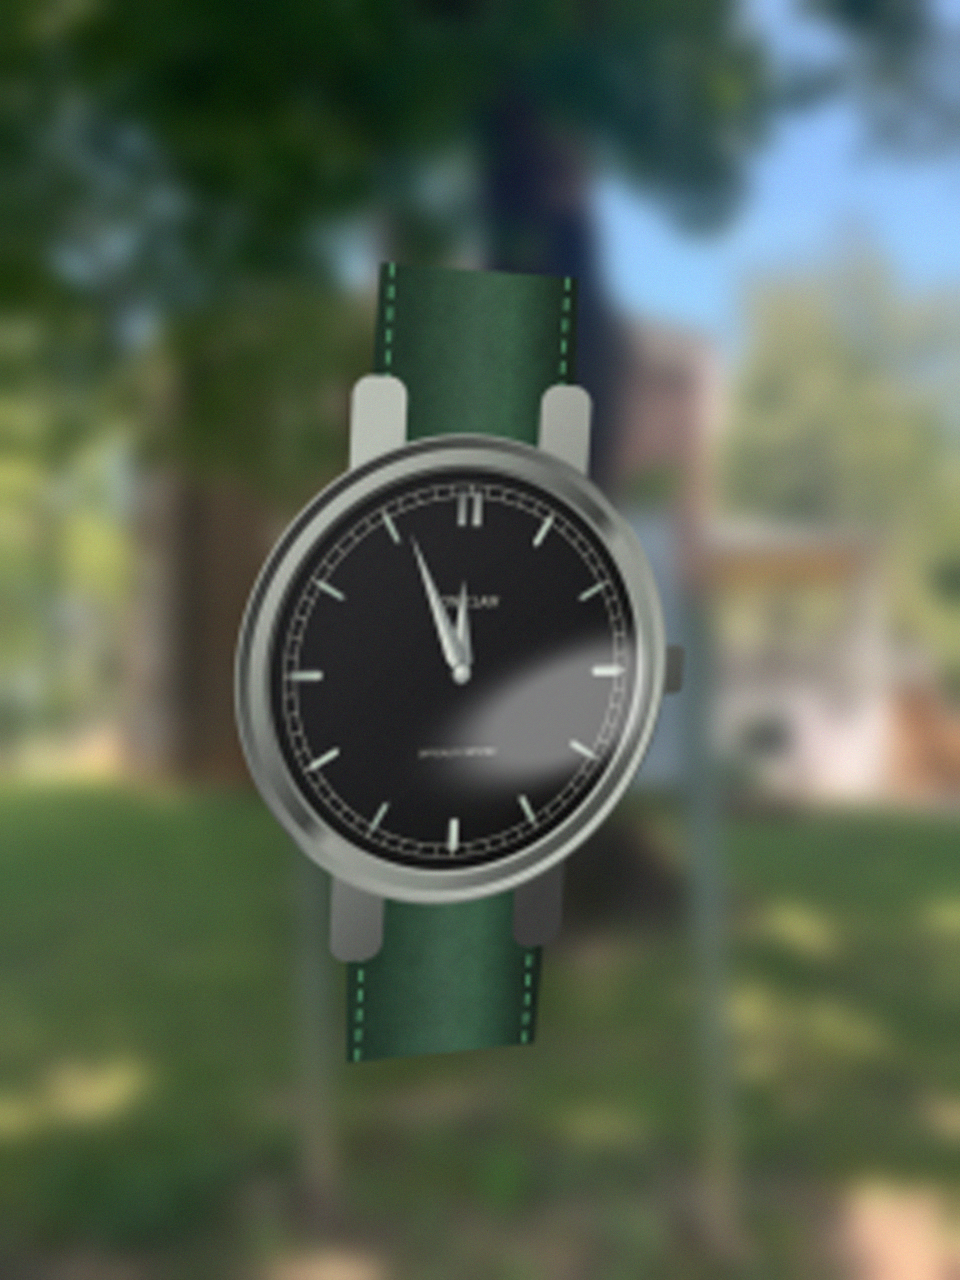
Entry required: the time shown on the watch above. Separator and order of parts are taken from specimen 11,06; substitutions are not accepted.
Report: 11,56
